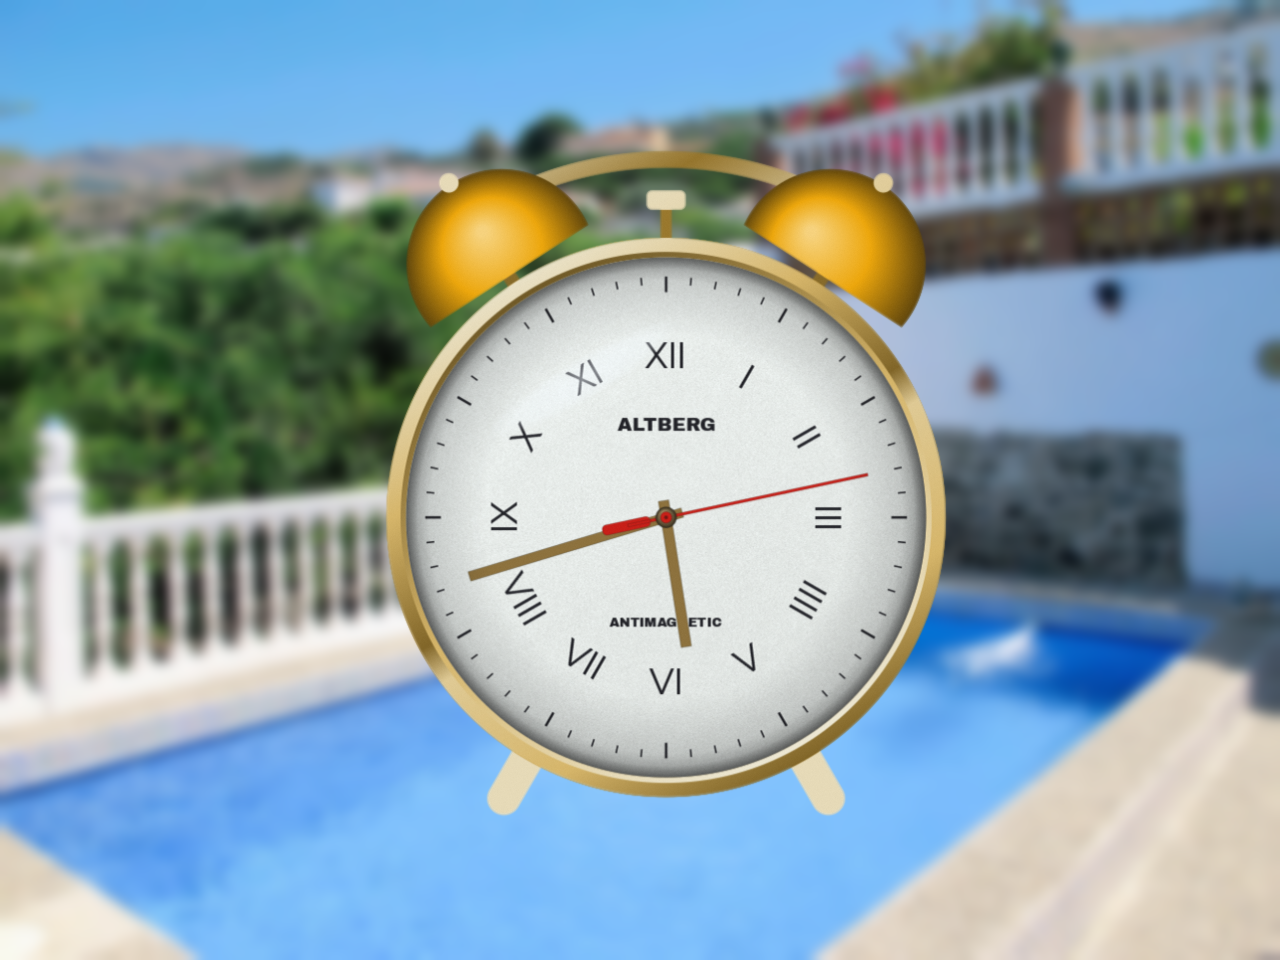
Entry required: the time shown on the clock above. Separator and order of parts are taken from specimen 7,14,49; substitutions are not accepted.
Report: 5,42,13
